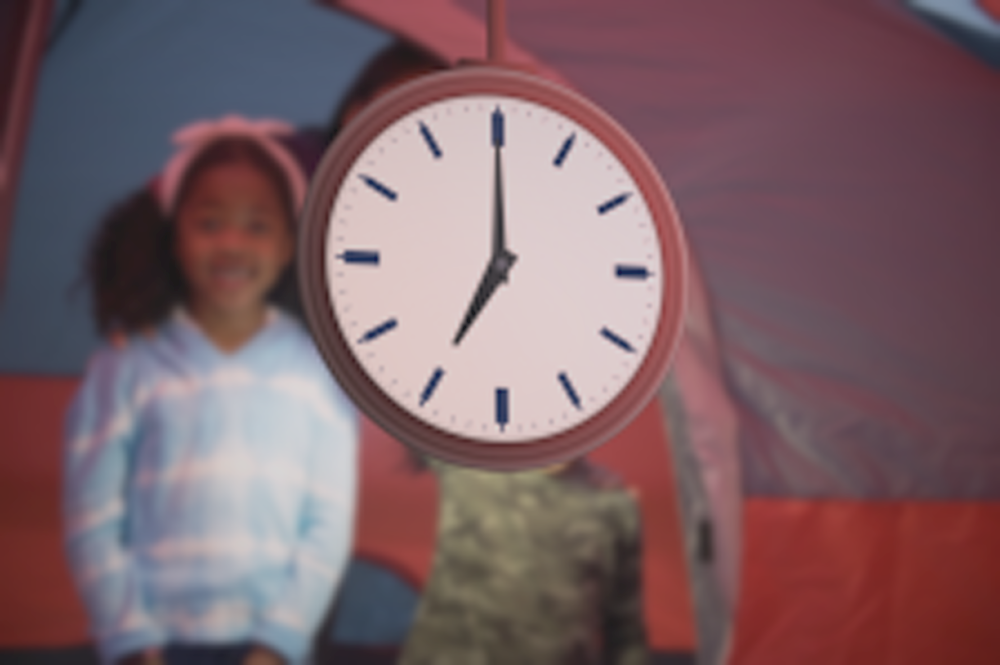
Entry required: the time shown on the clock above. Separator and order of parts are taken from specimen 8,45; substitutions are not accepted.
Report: 7,00
